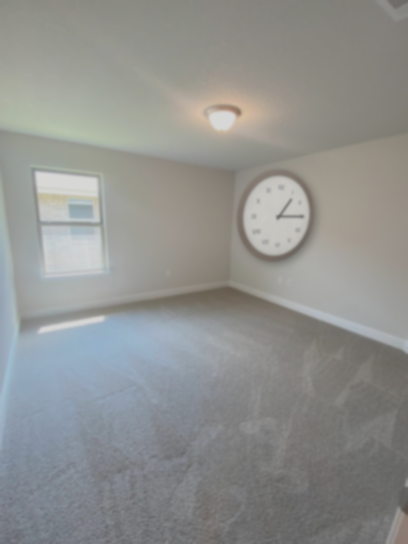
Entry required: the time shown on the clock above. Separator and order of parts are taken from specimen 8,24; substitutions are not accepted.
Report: 1,15
